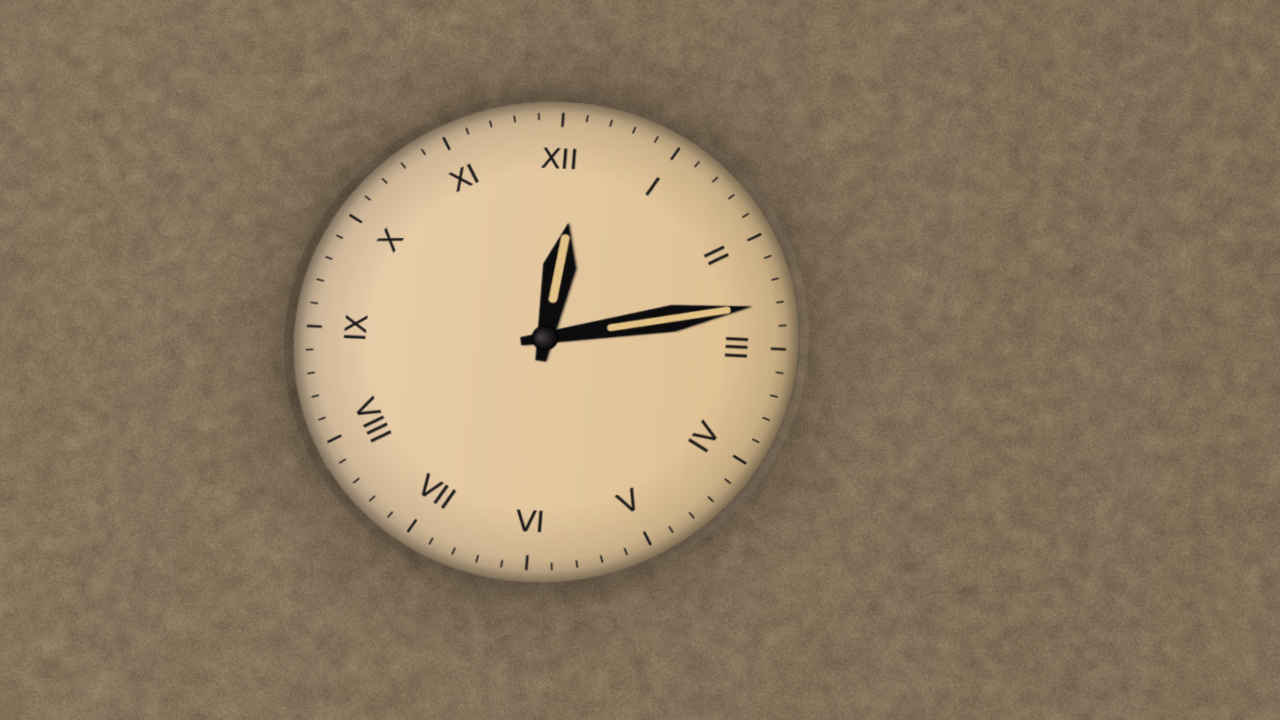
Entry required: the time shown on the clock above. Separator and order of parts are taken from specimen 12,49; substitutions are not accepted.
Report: 12,13
